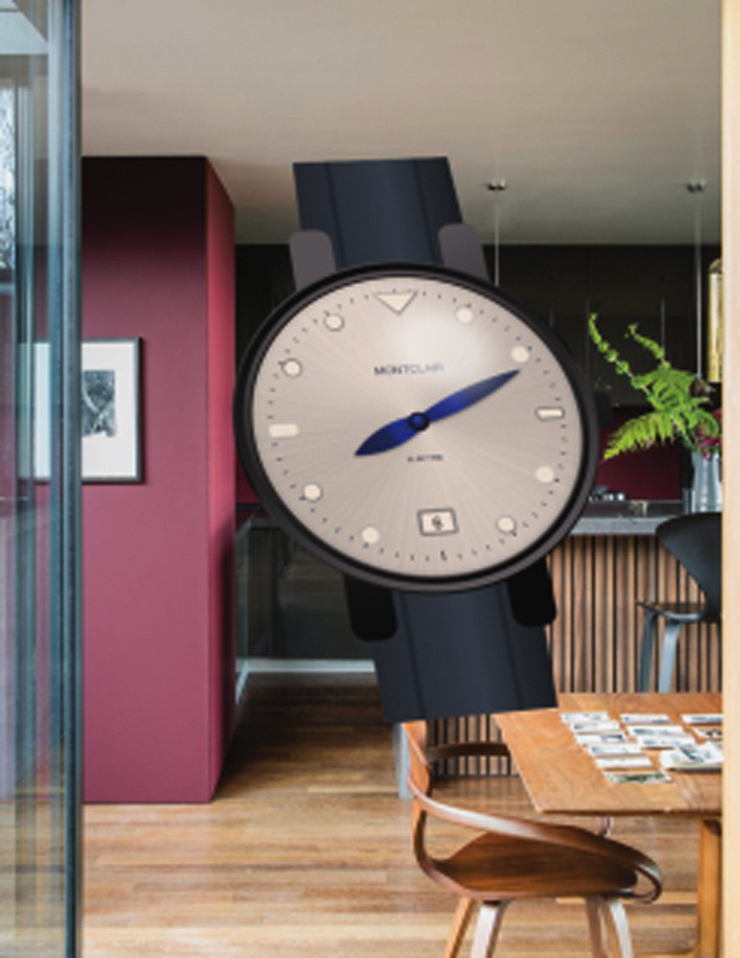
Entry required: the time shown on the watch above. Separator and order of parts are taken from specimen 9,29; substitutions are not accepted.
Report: 8,11
